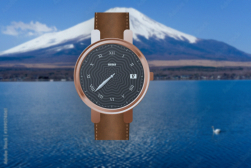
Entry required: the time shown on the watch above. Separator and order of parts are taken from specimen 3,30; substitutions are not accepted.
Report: 7,38
